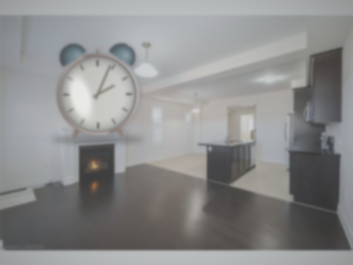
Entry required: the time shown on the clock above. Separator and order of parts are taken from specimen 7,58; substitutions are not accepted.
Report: 2,04
